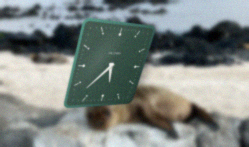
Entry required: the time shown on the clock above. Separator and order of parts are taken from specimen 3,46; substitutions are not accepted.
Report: 5,37
